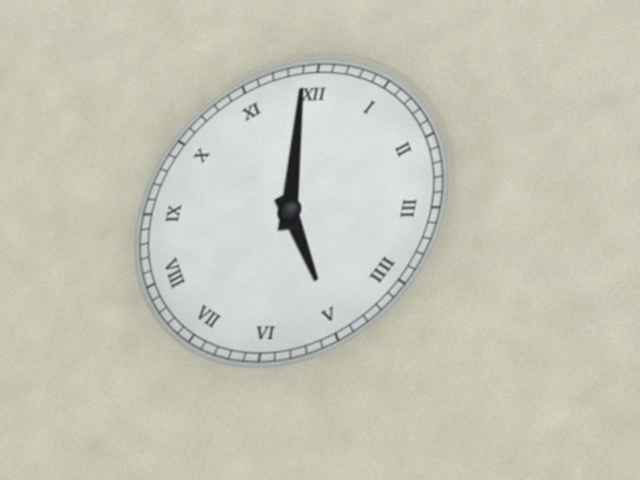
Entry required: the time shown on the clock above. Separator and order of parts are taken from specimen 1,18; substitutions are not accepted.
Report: 4,59
